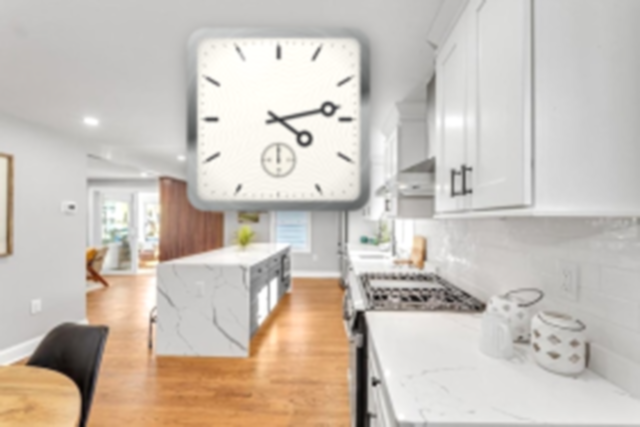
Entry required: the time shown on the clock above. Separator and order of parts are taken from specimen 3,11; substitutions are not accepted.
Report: 4,13
